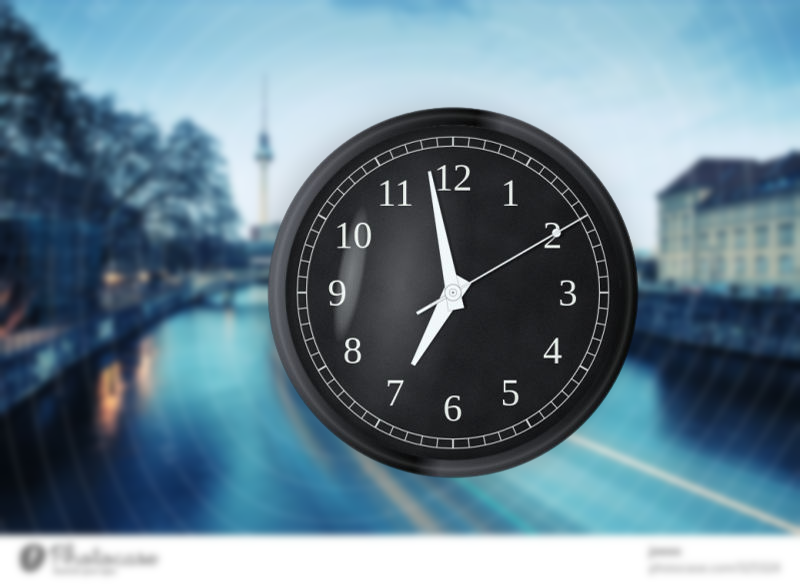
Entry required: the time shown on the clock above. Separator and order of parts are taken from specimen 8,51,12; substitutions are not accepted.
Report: 6,58,10
